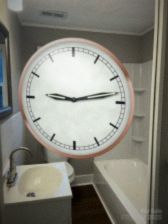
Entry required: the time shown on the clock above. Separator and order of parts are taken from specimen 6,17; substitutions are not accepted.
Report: 9,13
